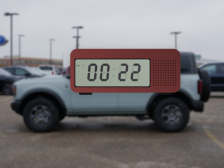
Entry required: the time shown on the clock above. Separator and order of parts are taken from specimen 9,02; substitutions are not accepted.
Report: 0,22
